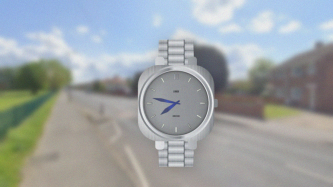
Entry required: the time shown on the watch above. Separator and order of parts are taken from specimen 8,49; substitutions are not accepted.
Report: 7,47
